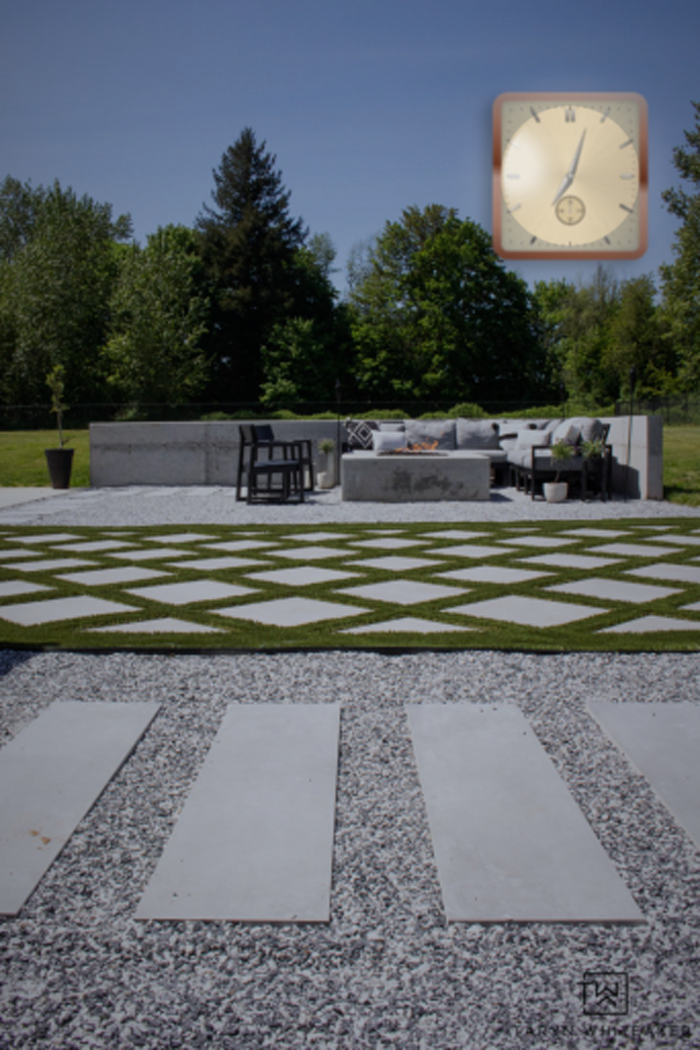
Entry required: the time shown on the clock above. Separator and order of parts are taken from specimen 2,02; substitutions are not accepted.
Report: 7,03
